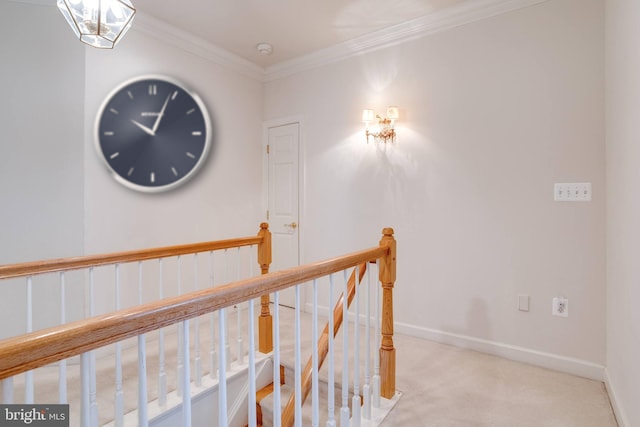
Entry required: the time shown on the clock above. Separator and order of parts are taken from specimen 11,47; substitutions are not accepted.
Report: 10,04
